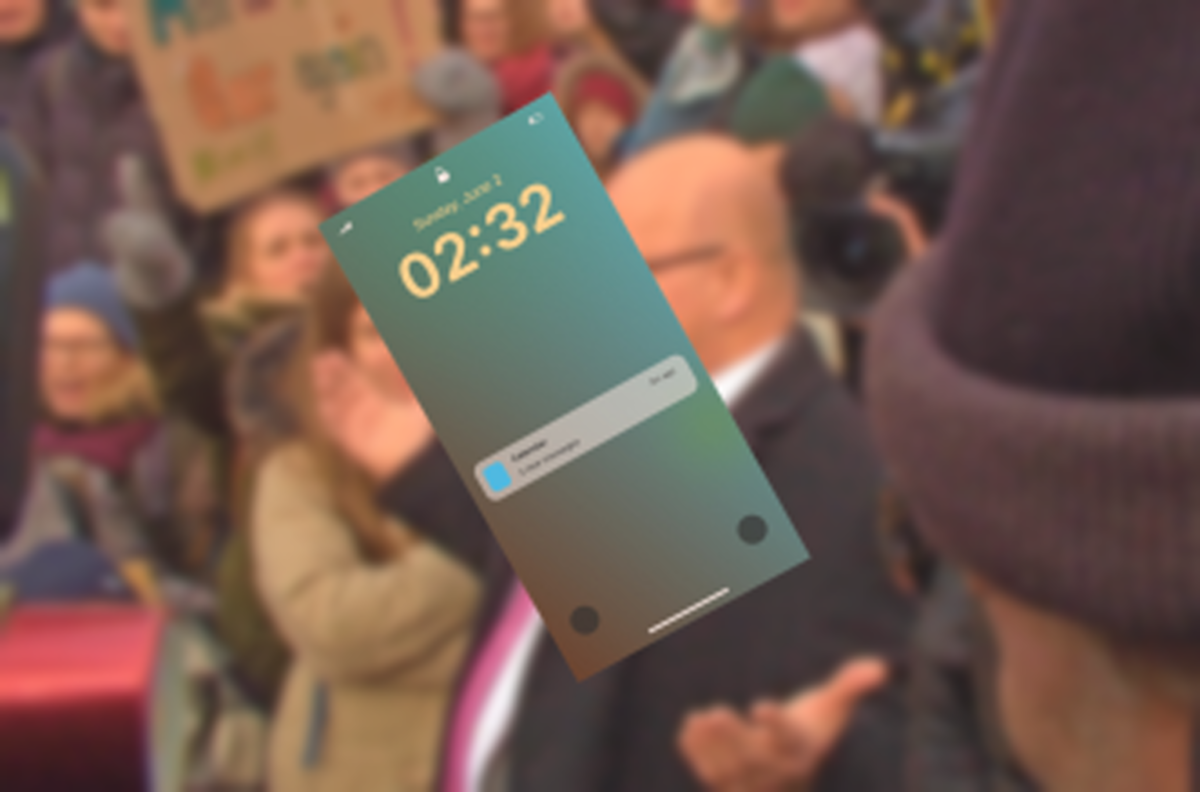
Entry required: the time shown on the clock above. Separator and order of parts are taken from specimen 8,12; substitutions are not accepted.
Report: 2,32
